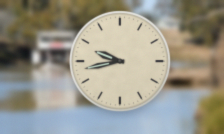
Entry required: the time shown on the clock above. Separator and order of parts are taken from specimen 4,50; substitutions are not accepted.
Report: 9,43
